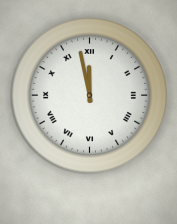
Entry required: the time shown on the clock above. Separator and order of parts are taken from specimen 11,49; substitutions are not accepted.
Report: 11,58
